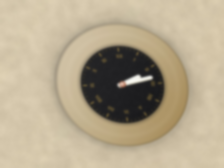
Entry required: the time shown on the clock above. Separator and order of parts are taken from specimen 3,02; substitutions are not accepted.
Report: 2,13
